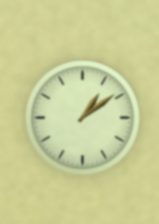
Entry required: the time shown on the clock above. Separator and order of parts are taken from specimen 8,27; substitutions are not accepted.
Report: 1,09
